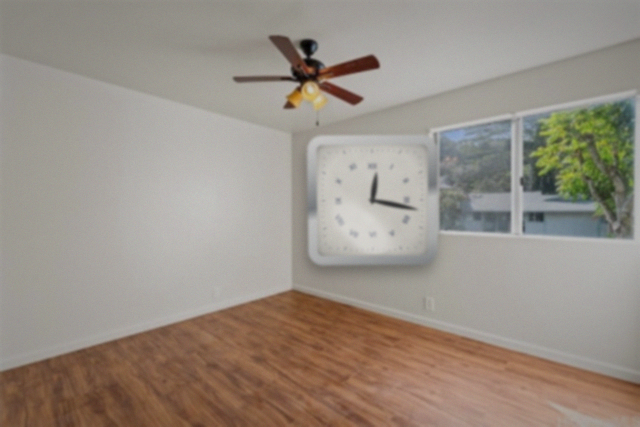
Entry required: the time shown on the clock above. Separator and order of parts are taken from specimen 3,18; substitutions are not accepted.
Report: 12,17
